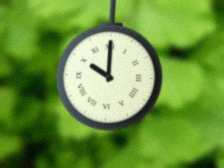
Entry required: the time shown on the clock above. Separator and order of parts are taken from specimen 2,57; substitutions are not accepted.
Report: 10,00
